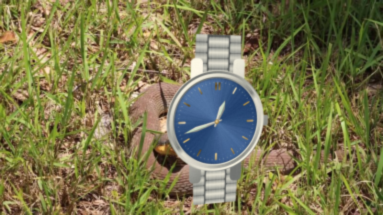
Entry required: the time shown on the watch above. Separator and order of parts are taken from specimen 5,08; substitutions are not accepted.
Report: 12,42
